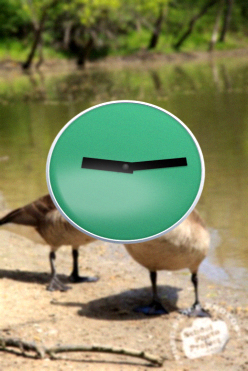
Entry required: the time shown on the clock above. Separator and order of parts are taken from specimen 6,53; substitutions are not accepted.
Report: 9,14
